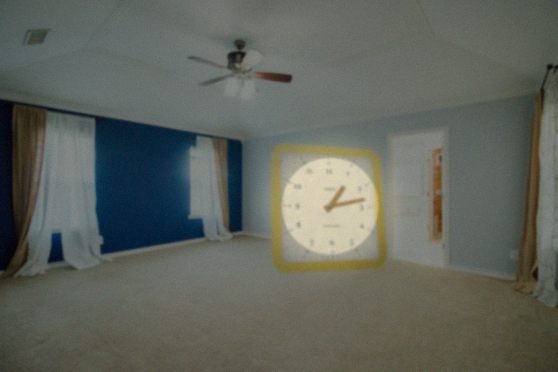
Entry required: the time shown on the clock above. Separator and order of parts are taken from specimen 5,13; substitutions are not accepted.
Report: 1,13
